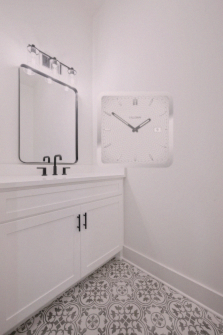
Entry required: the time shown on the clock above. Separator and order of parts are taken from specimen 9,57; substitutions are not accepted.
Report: 1,51
